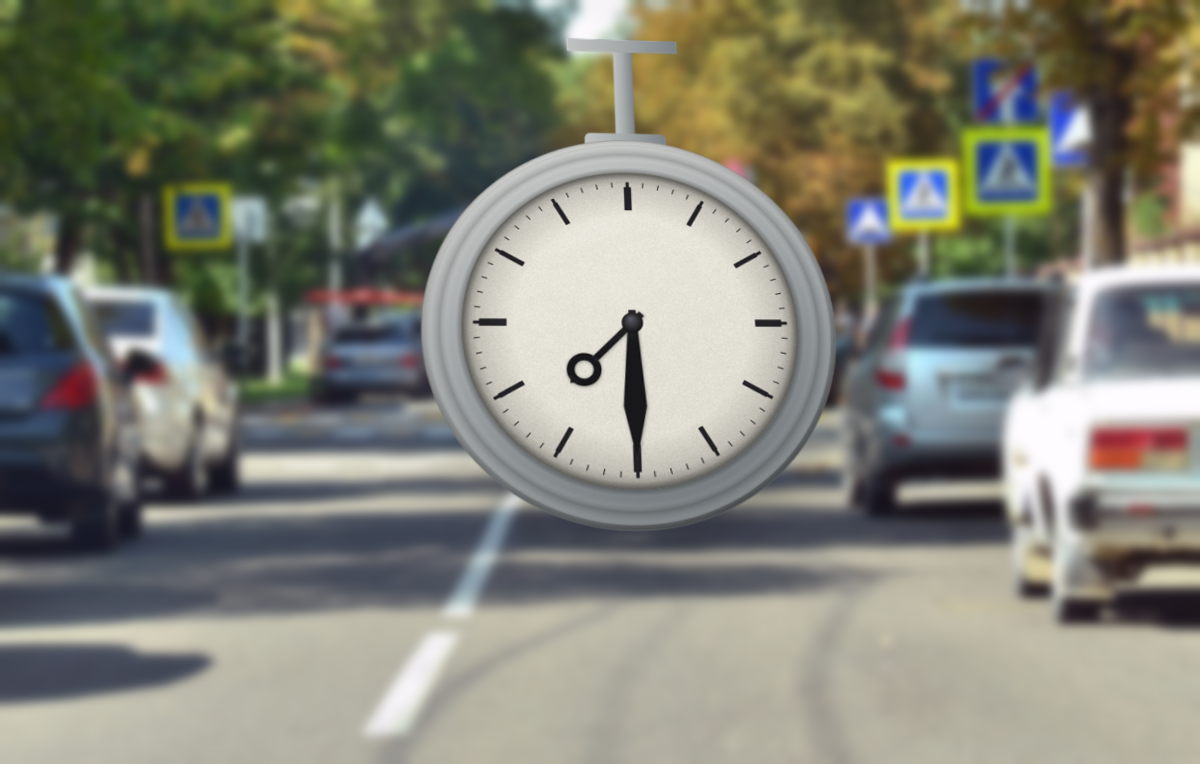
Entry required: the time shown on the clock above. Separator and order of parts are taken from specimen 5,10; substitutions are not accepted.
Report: 7,30
